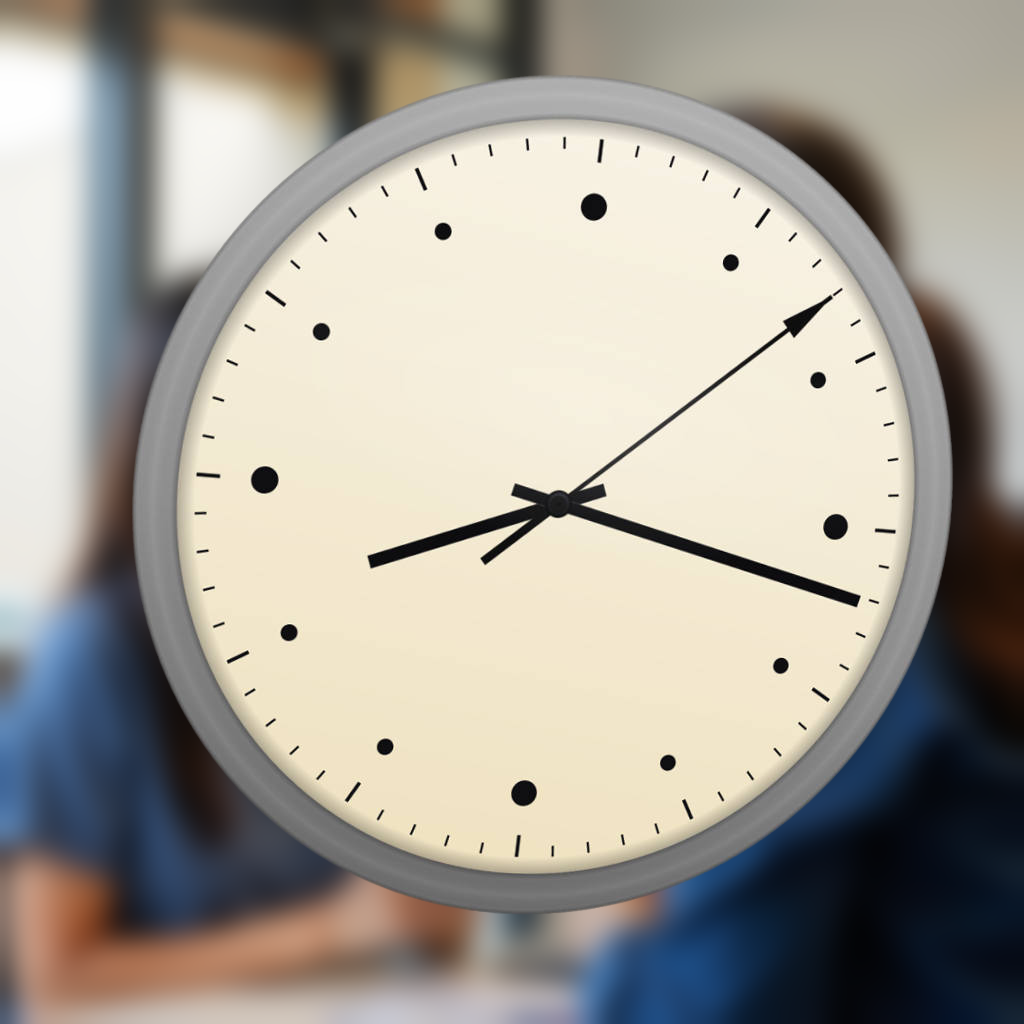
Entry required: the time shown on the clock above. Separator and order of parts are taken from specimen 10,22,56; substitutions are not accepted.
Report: 8,17,08
